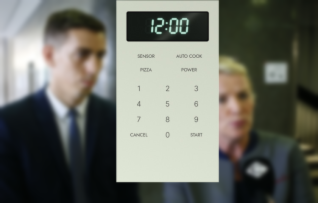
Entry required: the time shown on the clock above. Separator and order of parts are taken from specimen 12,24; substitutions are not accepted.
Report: 12,00
